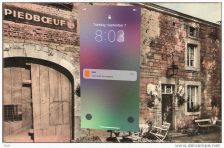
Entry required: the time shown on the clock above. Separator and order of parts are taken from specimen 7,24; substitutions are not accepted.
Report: 8,03
